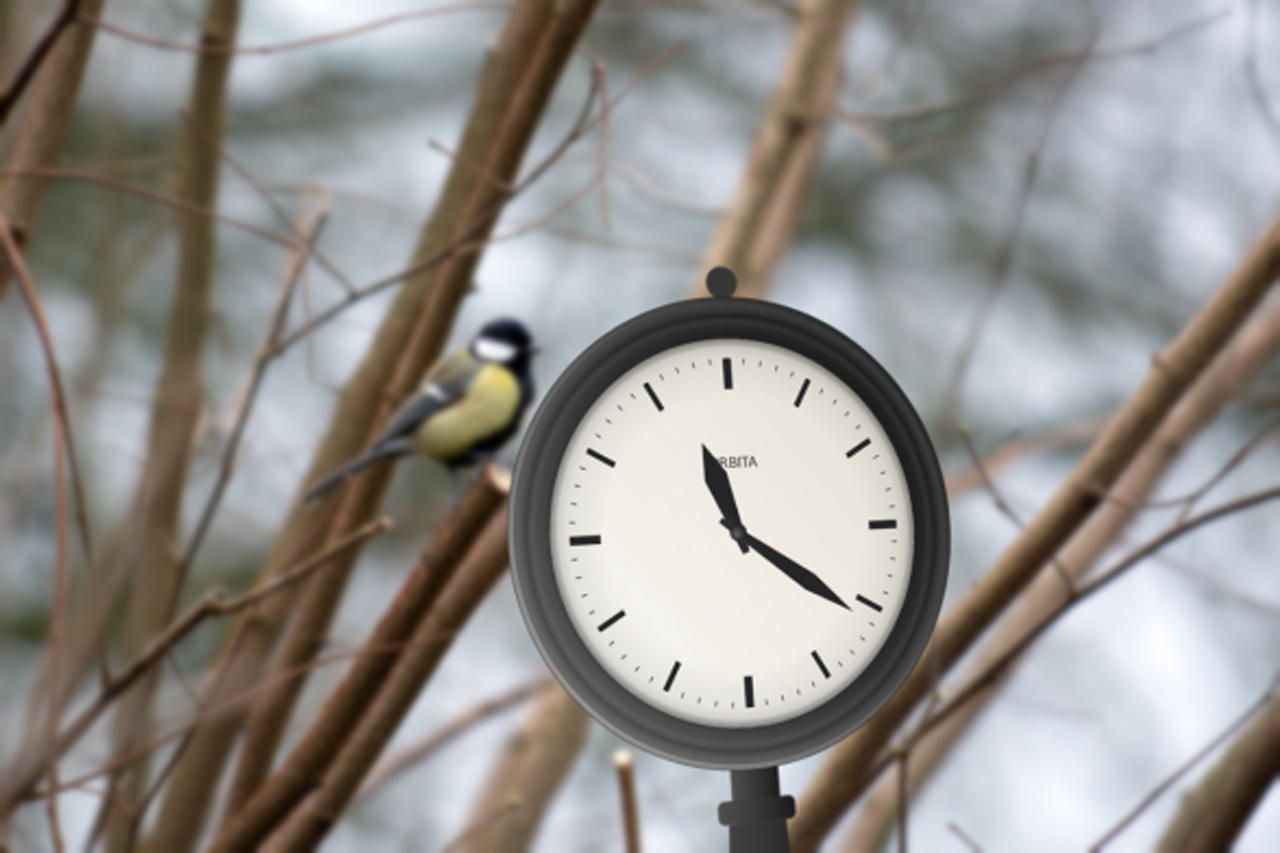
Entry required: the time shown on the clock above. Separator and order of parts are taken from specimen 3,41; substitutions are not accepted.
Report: 11,21
